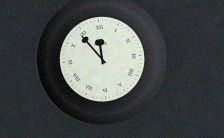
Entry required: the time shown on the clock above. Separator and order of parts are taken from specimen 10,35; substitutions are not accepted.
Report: 11,54
